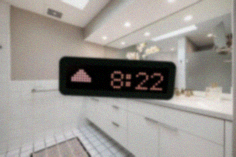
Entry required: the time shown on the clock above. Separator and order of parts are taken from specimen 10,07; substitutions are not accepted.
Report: 8,22
